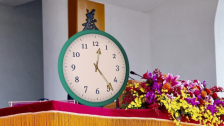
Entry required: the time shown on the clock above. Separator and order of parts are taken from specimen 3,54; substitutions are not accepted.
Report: 12,24
